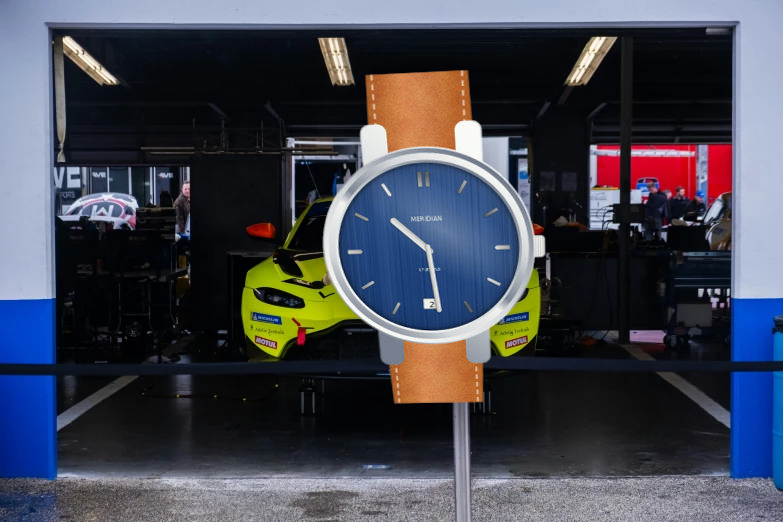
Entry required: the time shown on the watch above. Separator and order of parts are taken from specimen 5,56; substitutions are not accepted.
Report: 10,29
